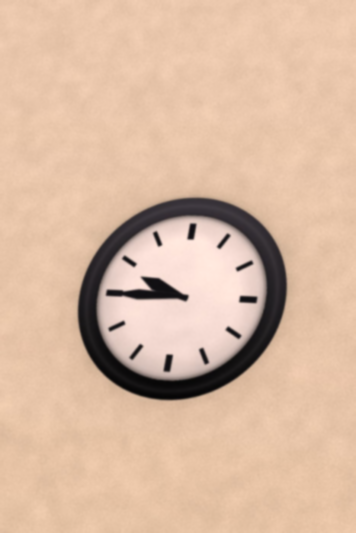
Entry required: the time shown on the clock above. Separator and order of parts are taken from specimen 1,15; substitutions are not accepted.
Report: 9,45
